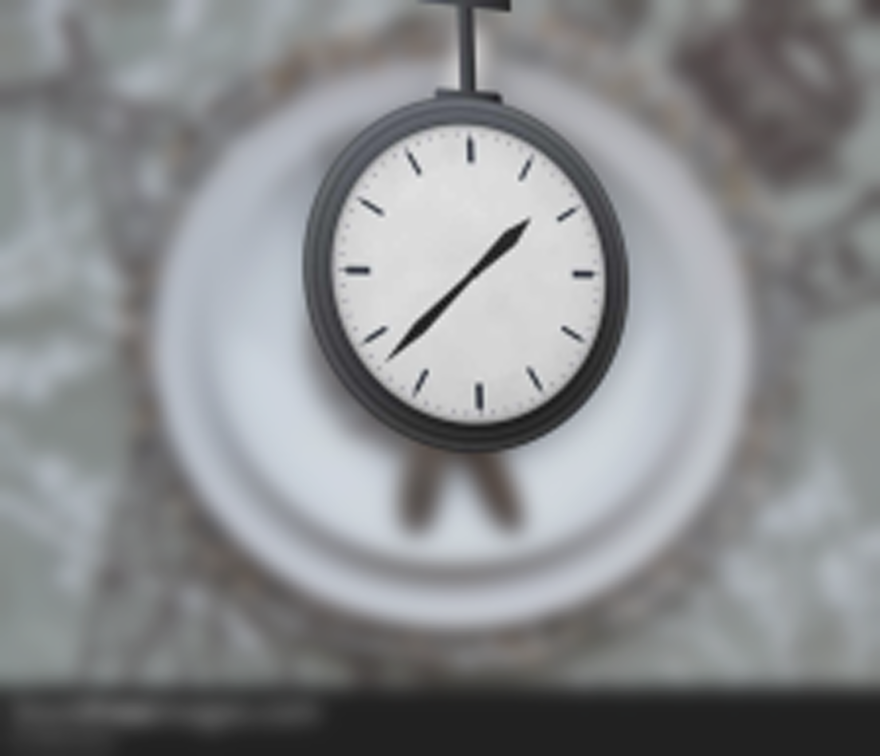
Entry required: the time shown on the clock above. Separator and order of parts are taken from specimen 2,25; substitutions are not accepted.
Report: 1,38
